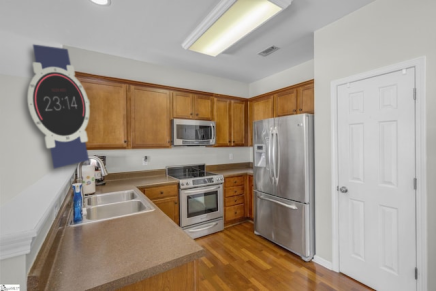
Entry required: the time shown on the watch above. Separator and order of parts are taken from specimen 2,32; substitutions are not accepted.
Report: 23,14
